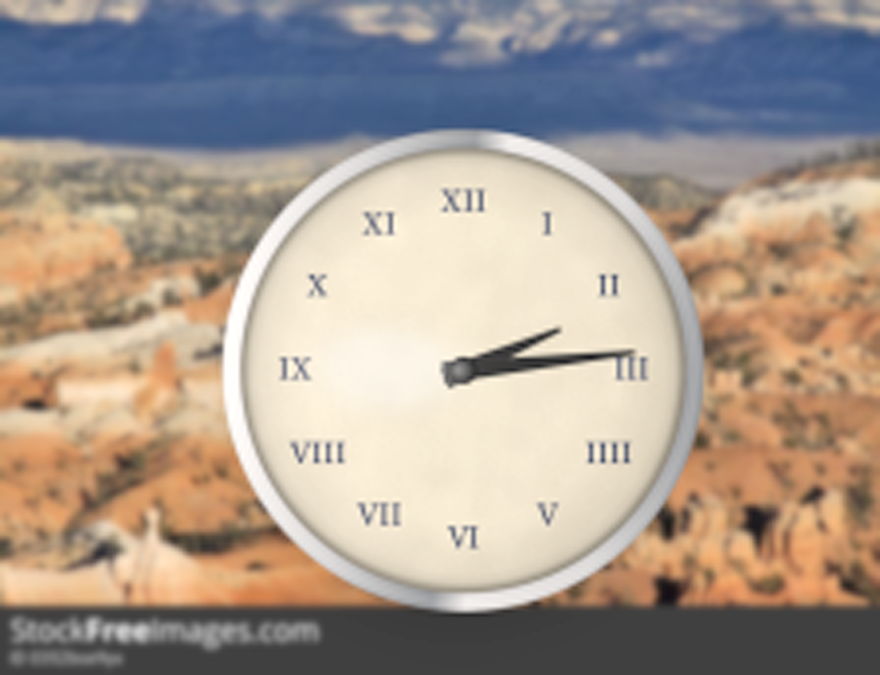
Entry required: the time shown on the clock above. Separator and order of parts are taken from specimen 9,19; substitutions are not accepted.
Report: 2,14
